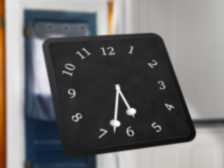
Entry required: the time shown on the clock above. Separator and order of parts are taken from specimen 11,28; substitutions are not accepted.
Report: 5,33
